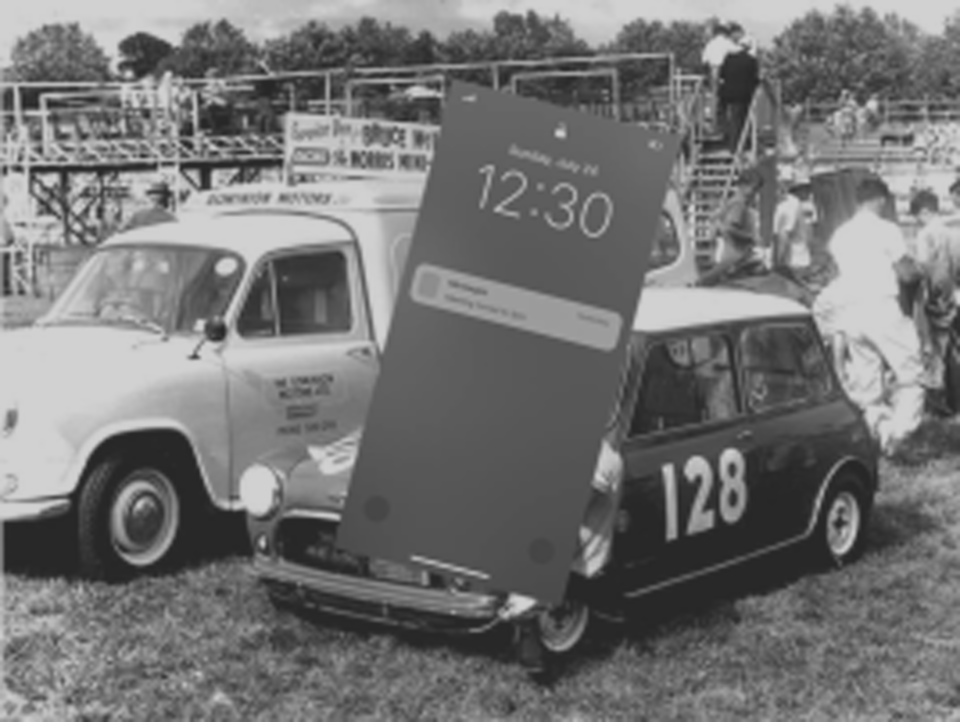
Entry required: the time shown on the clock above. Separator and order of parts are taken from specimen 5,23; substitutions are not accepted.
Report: 12,30
